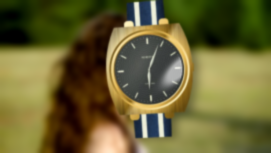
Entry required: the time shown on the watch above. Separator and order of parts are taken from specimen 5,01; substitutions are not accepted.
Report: 6,04
